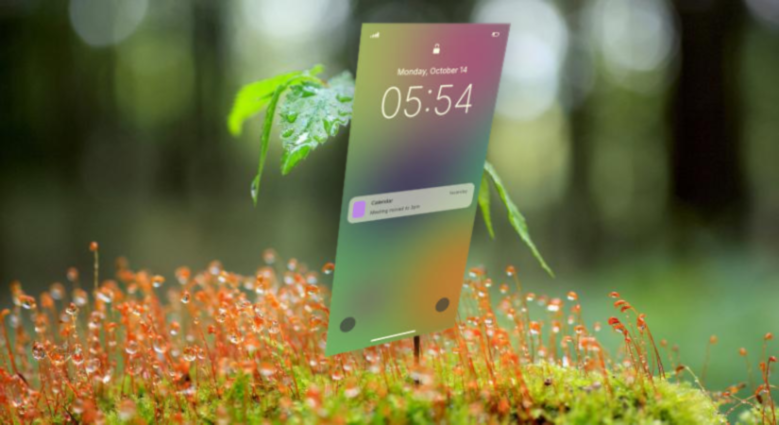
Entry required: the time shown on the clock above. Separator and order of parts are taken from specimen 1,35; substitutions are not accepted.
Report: 5,54
